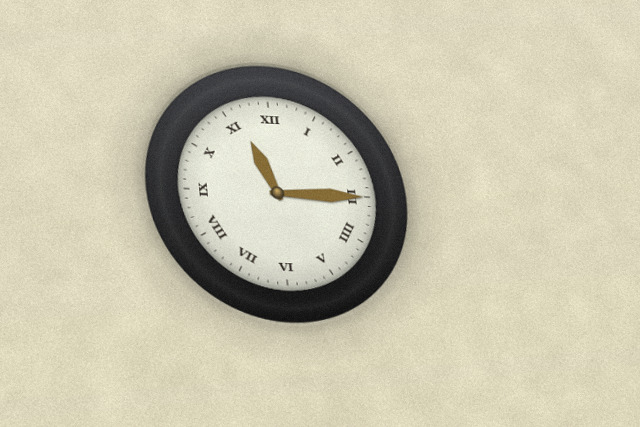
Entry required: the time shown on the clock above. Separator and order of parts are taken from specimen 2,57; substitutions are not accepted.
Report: 11,15
